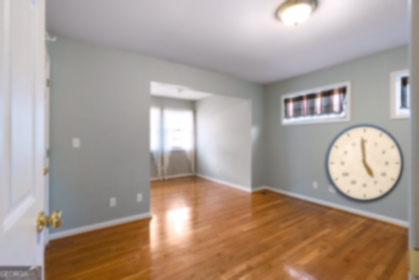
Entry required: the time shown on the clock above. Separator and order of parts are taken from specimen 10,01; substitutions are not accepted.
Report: 4,59
